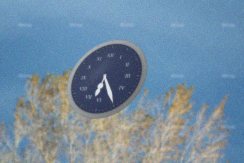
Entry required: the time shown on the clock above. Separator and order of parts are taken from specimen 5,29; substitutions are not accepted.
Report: 6,25
